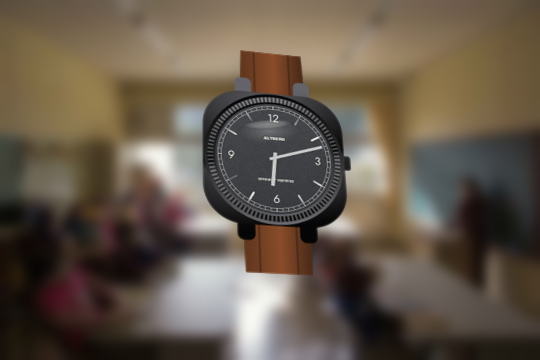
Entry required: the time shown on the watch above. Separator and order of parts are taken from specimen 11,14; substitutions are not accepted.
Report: 6,12
